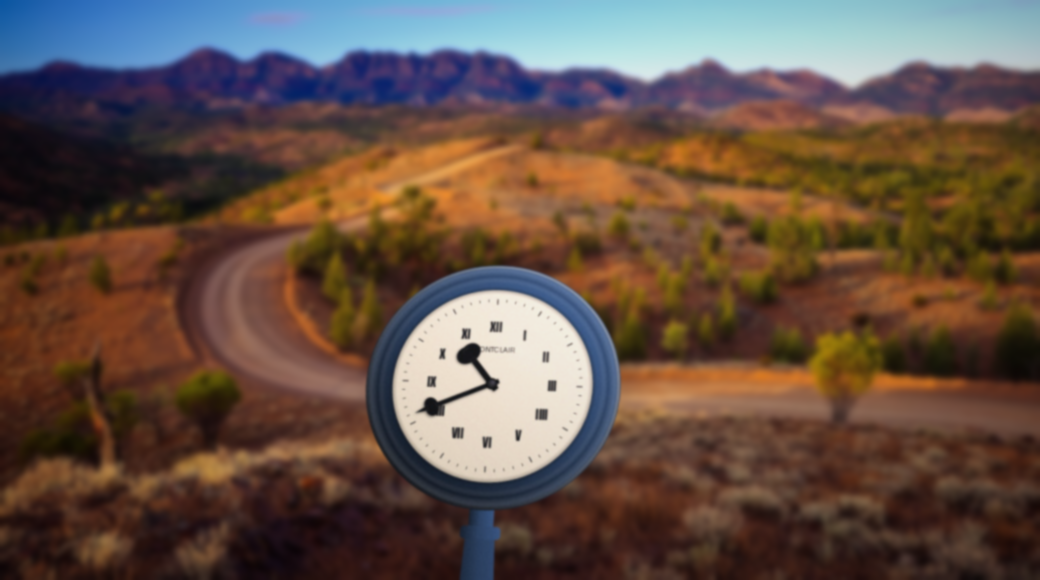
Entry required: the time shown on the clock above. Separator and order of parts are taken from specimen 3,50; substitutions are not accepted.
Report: 10,41
